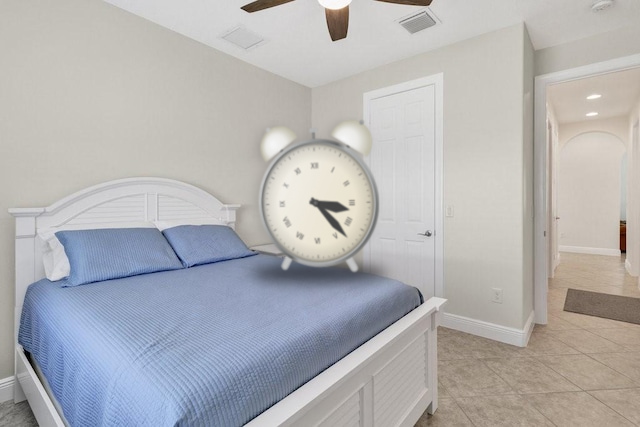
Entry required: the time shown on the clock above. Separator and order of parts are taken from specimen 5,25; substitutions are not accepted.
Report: 3,23
